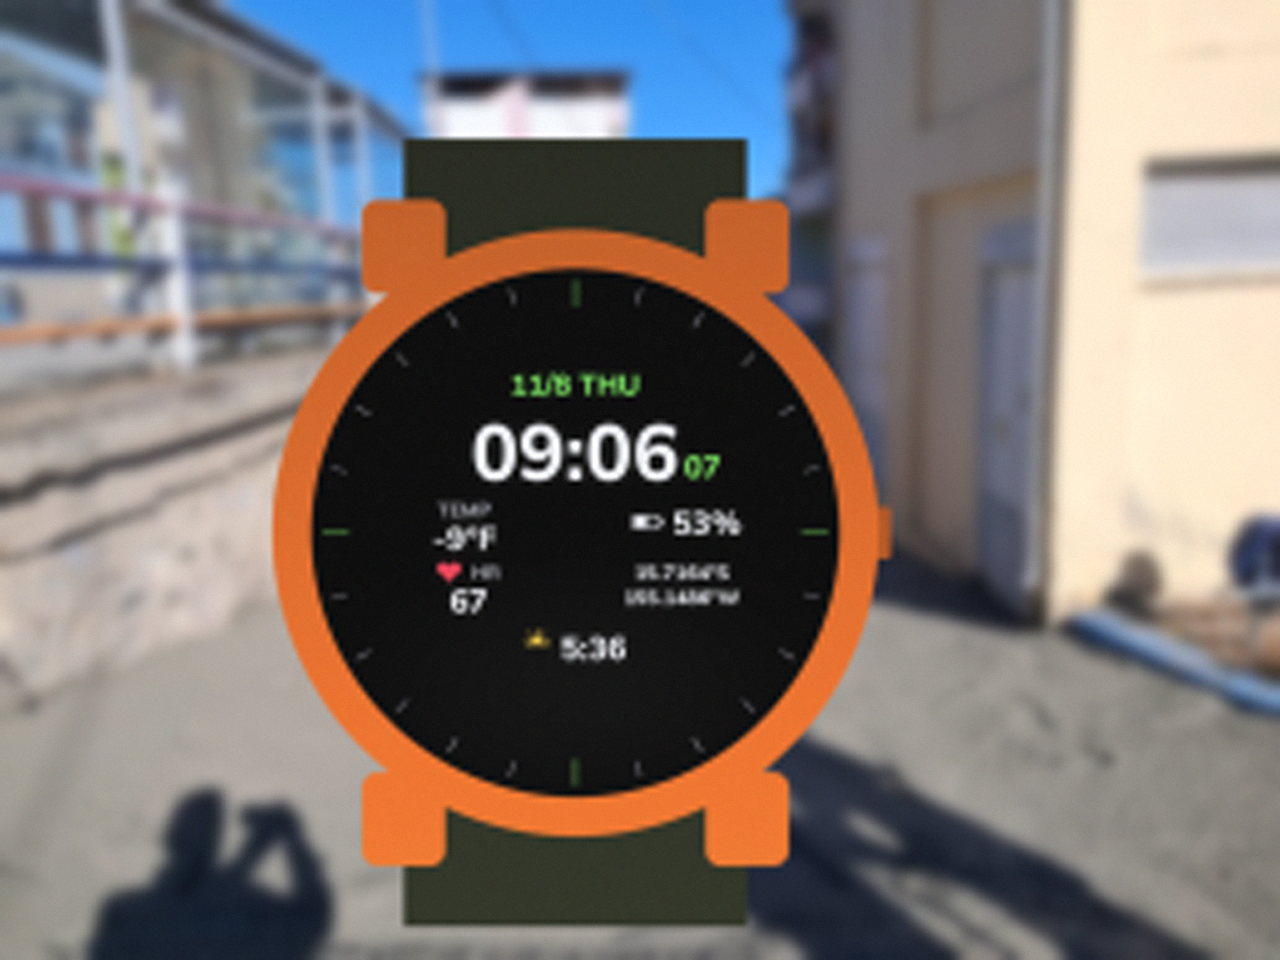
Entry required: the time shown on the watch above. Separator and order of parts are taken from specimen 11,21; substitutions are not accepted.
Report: 9,06
